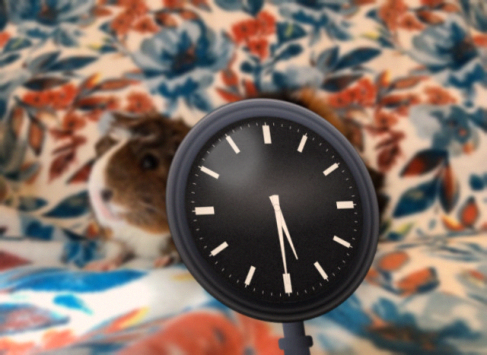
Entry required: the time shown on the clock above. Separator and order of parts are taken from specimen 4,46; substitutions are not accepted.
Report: 5,30
